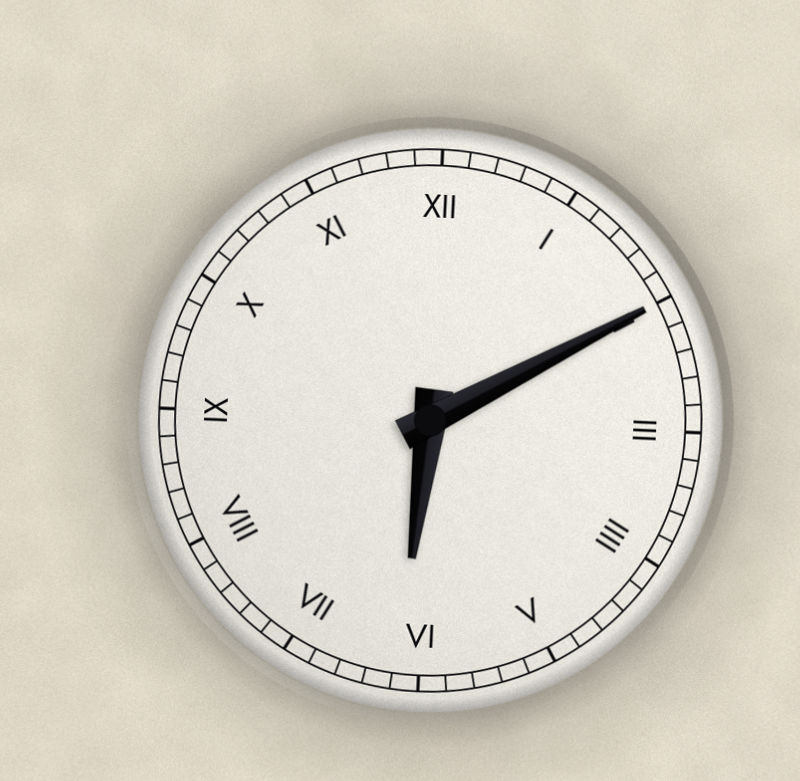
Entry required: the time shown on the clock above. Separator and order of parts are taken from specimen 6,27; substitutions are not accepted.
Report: 6,10
